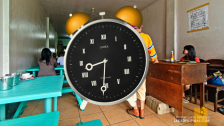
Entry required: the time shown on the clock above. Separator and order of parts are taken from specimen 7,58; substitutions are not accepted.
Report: 8,31
